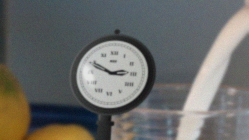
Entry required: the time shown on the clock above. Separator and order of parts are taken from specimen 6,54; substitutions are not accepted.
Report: 2,49
